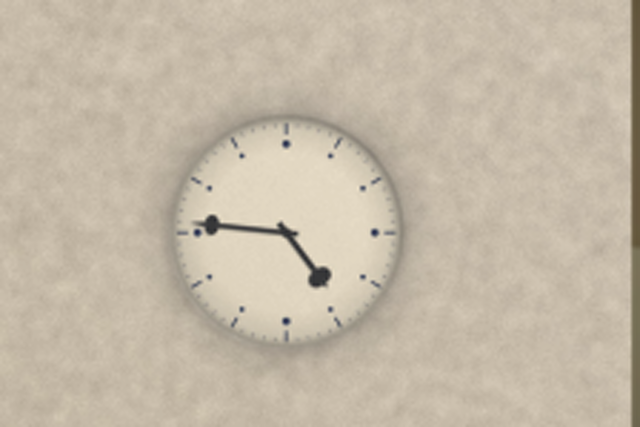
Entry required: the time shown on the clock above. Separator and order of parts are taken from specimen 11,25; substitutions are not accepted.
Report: 4,46
